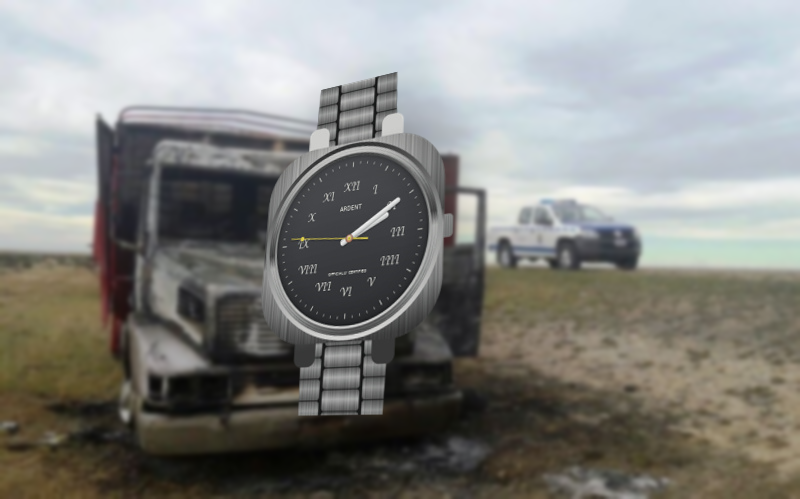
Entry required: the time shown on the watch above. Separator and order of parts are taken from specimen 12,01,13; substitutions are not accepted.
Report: 2,09,46
